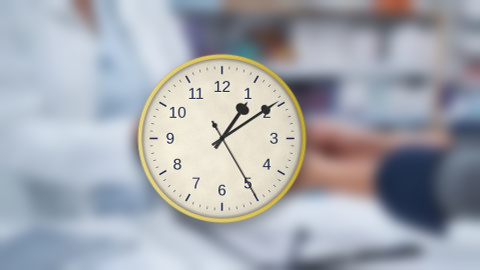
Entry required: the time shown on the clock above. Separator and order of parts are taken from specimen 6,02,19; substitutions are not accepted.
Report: 1,09,25
